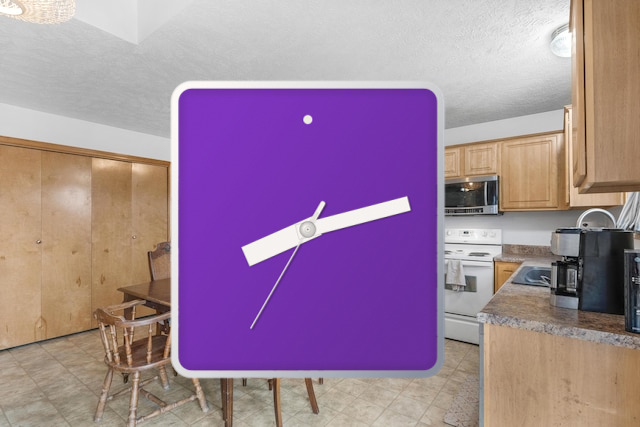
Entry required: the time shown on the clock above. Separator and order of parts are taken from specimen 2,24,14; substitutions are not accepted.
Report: 8,12,35
